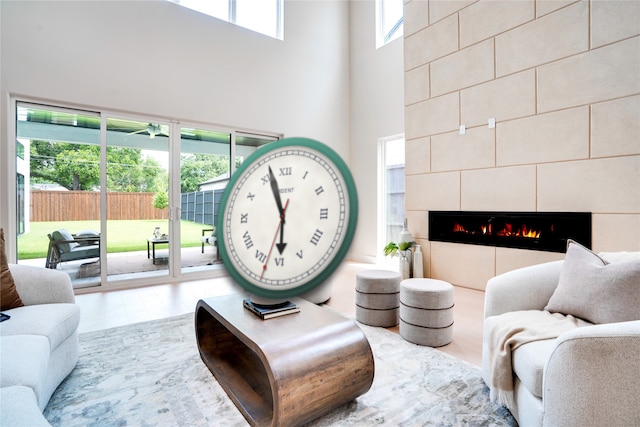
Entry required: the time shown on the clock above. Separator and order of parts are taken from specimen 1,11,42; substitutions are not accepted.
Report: 5,56,33
